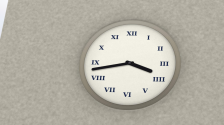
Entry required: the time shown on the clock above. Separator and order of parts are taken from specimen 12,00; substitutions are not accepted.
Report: 3,43
